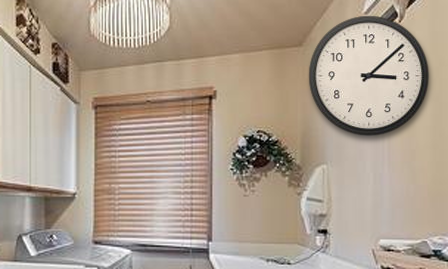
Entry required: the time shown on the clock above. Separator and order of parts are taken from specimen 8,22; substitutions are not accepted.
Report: 3,08
